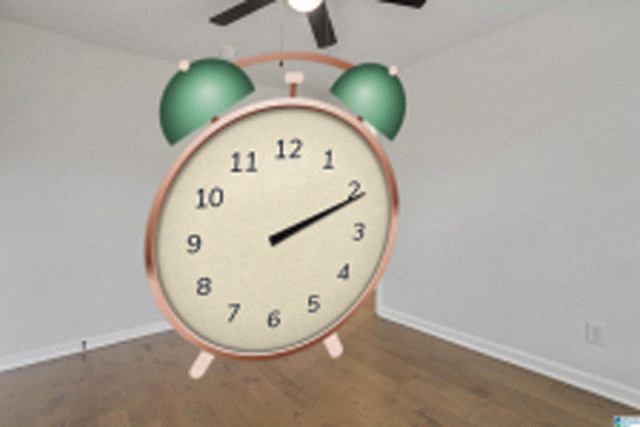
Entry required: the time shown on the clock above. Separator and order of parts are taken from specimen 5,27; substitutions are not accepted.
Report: 2,11
